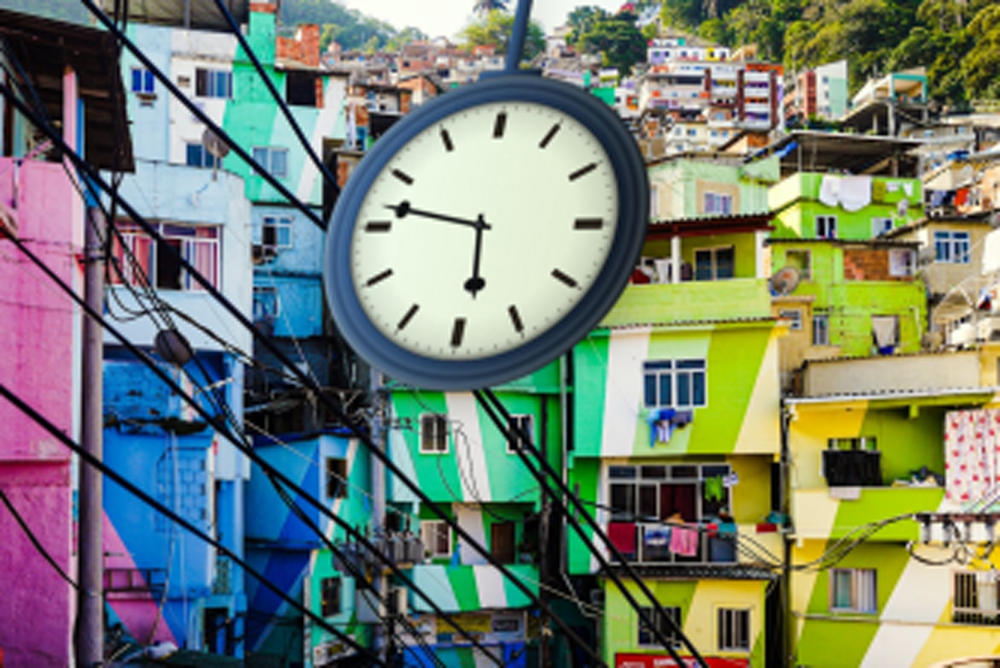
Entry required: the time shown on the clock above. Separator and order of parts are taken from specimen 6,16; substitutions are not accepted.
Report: 5,47
